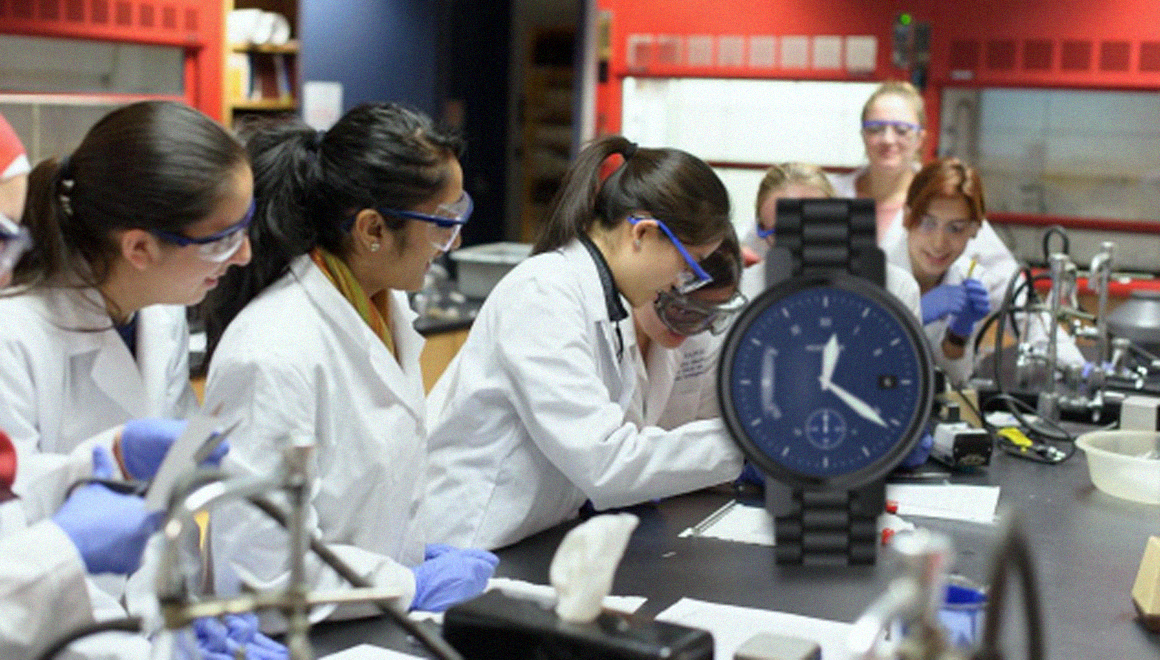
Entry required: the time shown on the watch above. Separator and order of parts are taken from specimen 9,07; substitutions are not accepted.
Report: 12,21
